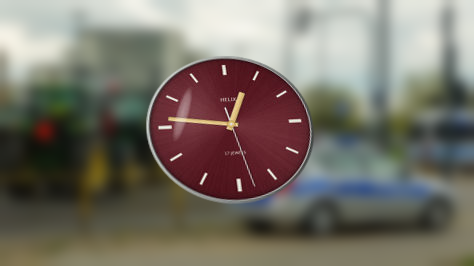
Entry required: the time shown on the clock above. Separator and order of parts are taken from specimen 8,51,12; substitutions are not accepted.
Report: 12,46,28
